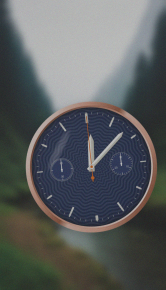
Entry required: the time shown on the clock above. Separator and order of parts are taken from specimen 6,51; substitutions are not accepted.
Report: 12,08
